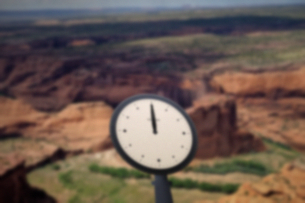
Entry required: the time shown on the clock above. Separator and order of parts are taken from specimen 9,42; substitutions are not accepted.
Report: 12,00
